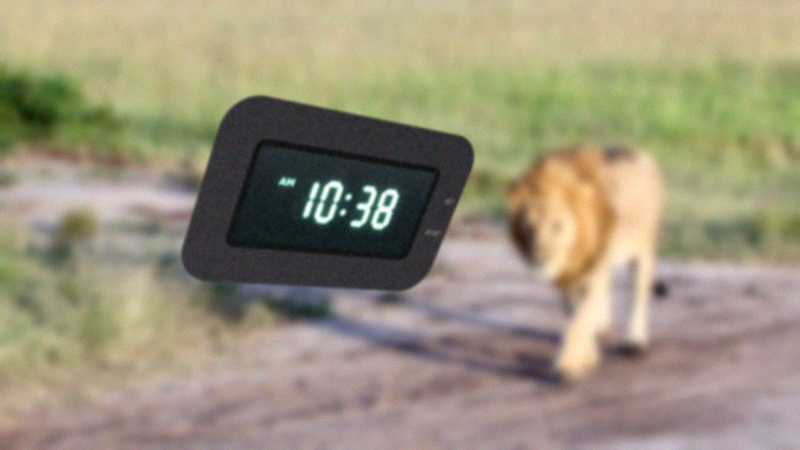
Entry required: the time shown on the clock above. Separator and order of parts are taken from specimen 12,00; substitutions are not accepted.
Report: 10,38
